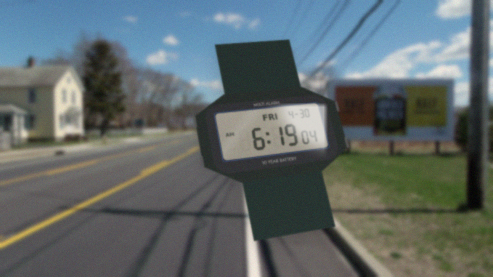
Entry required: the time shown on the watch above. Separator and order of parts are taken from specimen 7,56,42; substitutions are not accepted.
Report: 6,19,04
